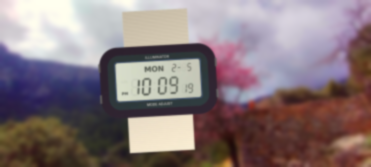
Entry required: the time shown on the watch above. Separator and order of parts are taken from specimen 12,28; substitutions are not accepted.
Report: 10,09
